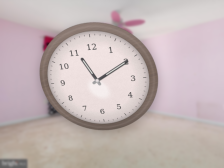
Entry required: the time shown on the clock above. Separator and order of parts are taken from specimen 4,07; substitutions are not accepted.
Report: 11,10
